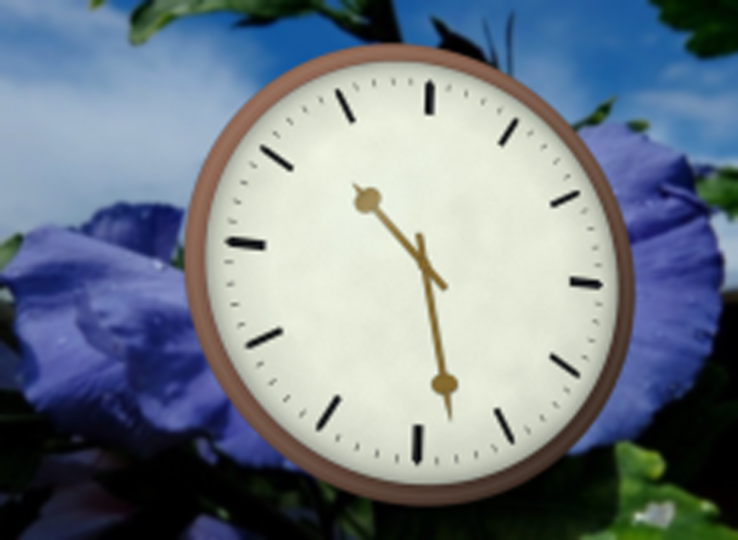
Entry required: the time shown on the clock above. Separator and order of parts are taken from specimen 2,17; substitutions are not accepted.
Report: 10,28
